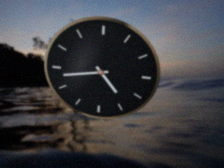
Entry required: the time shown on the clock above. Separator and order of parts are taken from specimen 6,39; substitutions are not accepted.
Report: 4,43
